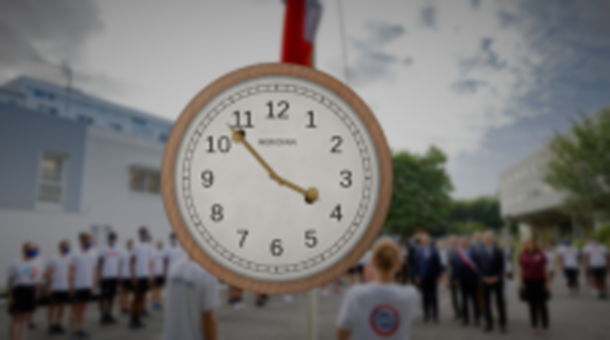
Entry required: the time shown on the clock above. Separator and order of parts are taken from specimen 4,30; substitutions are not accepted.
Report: 3,53
